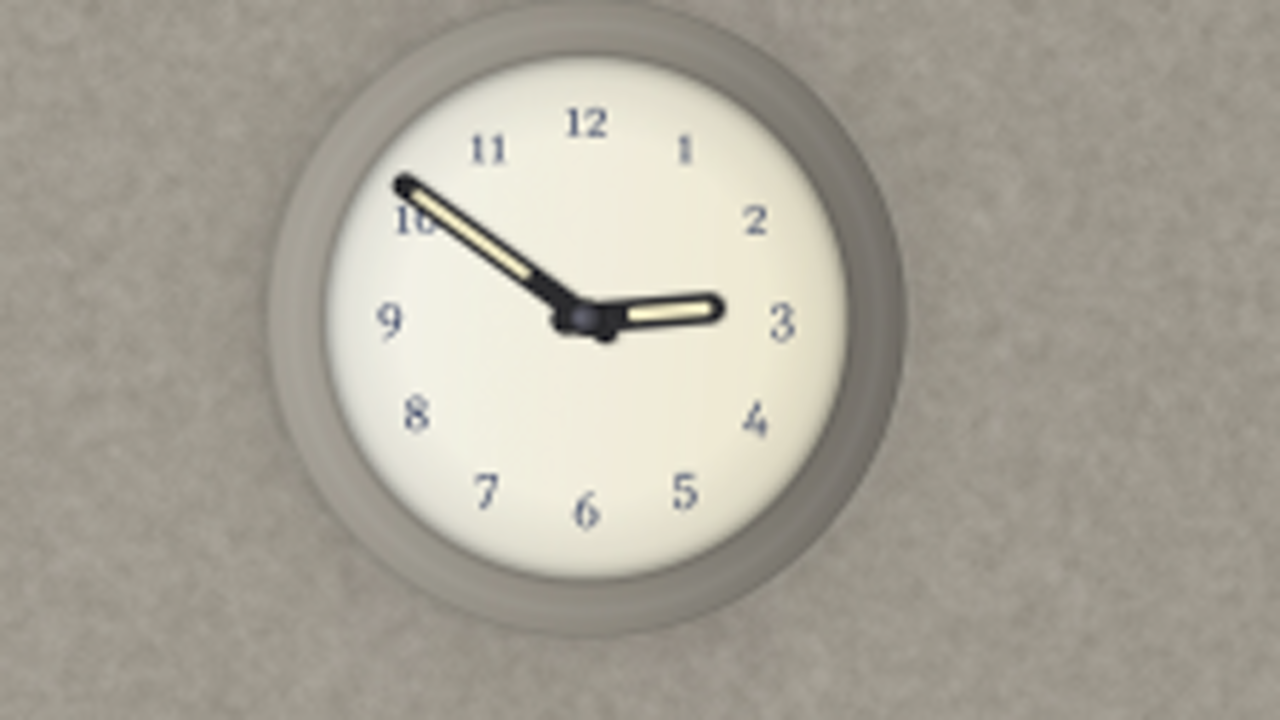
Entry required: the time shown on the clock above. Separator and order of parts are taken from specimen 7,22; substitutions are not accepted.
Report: 2,51
